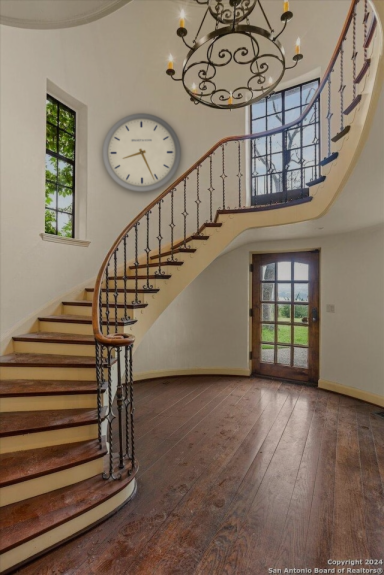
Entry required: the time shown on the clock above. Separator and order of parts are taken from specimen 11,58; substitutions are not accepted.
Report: 8,26
